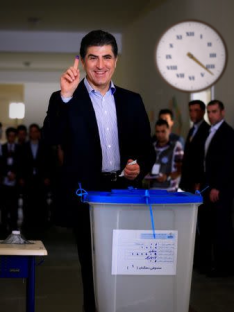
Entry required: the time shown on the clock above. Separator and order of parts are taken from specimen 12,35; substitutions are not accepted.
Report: 4,22
